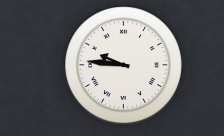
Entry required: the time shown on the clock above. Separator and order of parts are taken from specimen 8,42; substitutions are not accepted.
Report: 9,46
